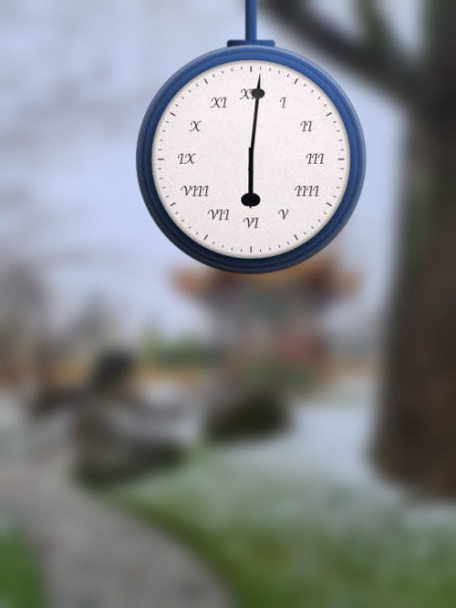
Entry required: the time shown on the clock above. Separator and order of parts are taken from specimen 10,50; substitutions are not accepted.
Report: 6,01
